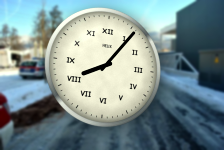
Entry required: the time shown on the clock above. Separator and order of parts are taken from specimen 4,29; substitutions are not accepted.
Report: 8,06
